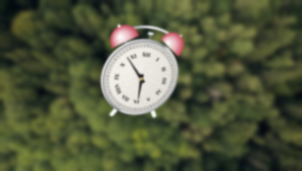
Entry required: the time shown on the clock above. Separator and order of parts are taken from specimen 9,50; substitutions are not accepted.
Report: 5,53
